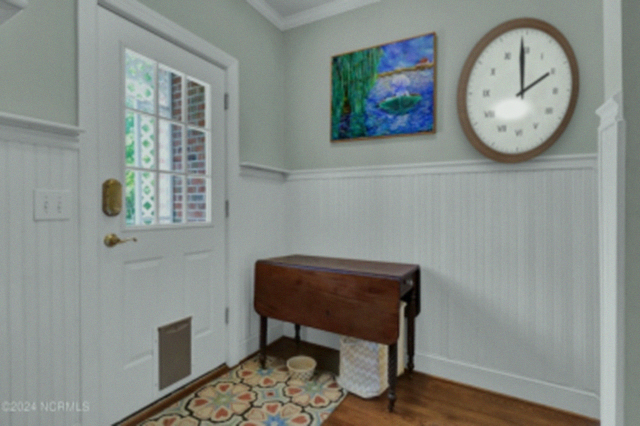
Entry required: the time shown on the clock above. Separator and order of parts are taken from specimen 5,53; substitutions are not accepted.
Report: 1,59
